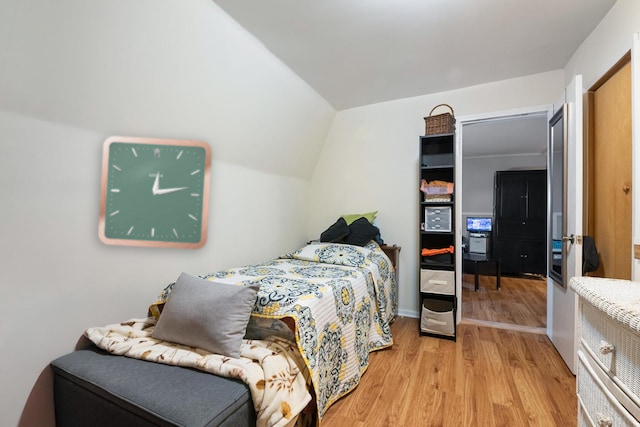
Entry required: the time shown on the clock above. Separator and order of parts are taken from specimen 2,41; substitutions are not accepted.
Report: 12,13
